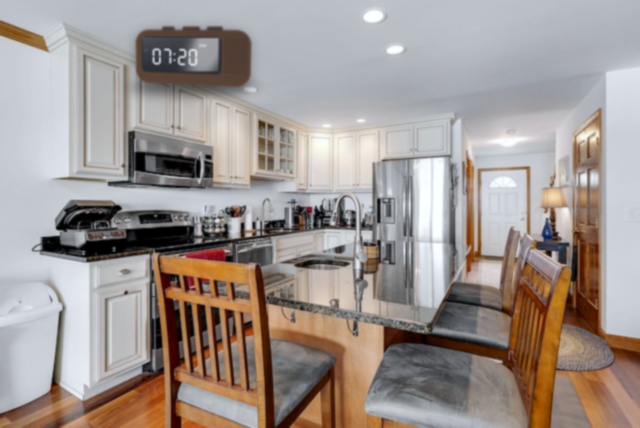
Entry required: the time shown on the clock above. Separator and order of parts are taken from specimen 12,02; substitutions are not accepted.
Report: 7,20
